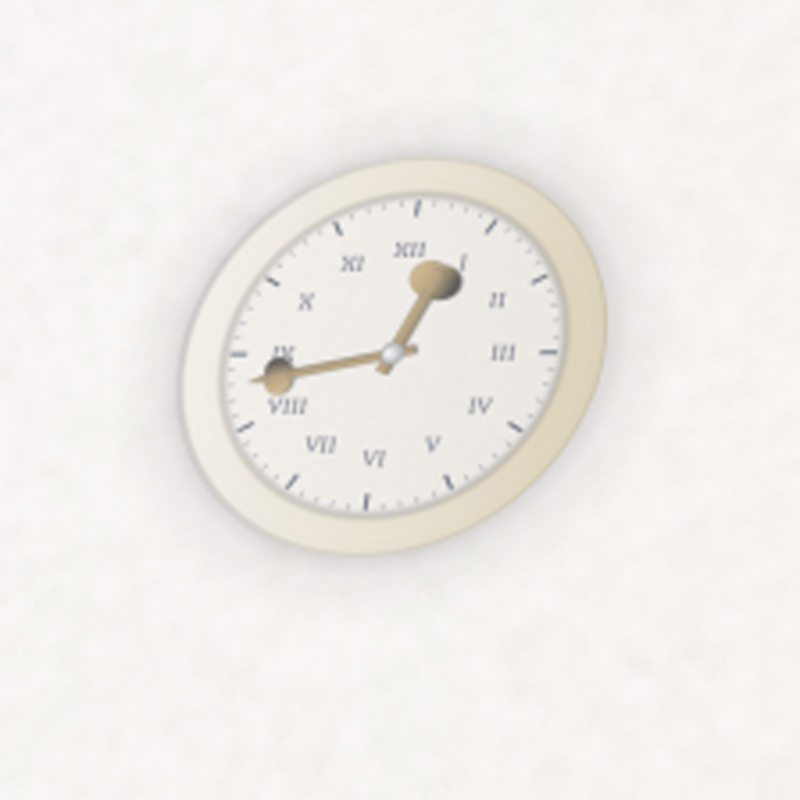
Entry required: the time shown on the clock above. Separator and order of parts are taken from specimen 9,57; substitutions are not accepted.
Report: 12,43
